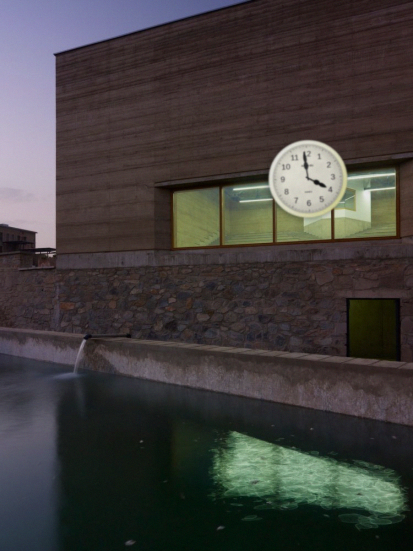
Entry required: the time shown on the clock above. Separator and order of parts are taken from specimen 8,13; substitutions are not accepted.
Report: 3,59
